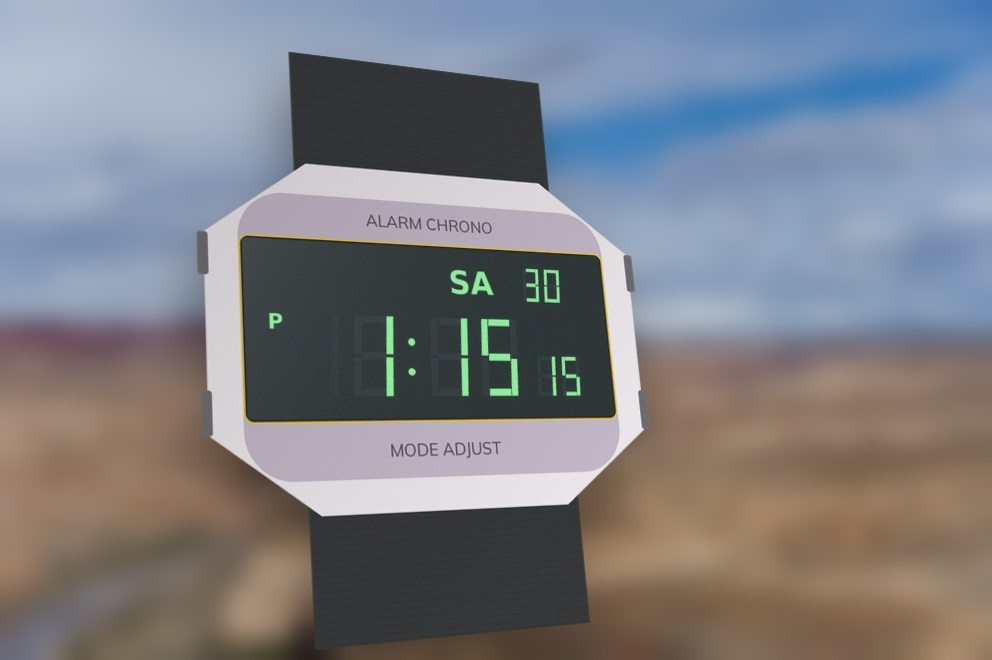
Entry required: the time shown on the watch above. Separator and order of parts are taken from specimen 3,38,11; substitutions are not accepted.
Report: 1,15,15
